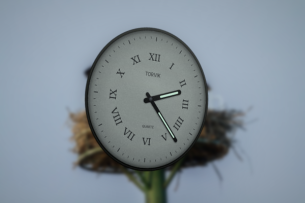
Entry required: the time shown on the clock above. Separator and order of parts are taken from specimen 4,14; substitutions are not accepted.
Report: 2,23
